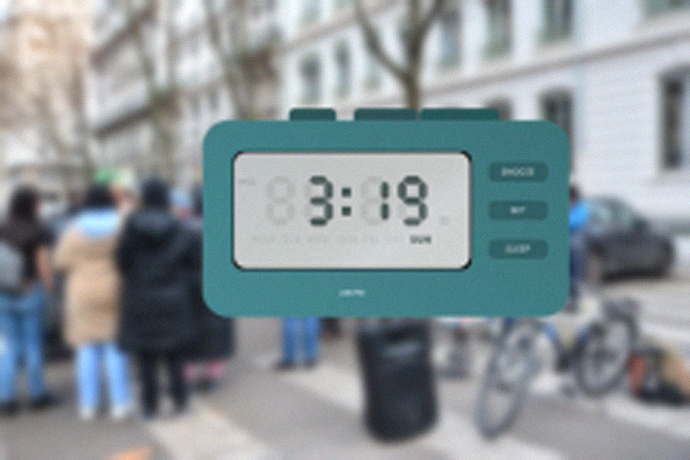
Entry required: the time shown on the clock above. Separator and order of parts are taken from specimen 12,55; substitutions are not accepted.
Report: 3,19
